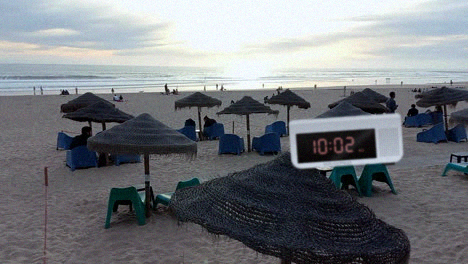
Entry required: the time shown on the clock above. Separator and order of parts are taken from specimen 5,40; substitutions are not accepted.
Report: 10,02
